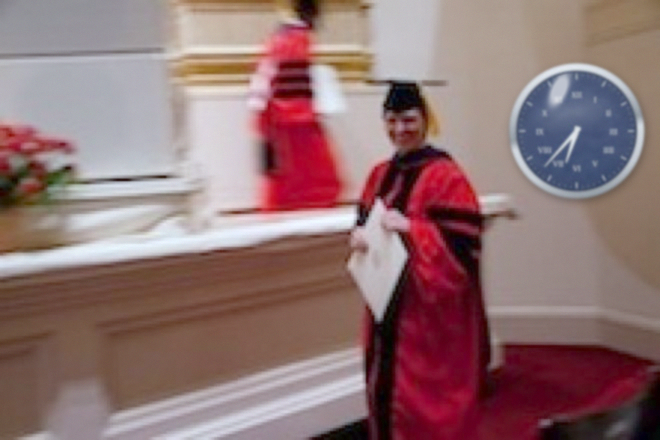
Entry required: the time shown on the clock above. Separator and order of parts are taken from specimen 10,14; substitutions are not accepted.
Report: 6,37
